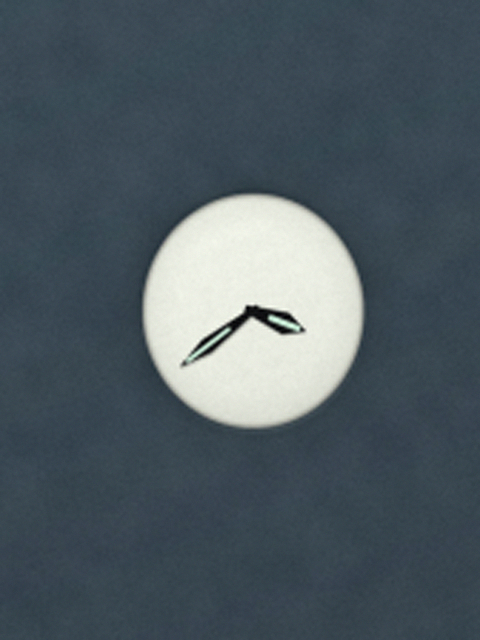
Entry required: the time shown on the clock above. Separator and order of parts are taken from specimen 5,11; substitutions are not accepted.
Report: 3,39
